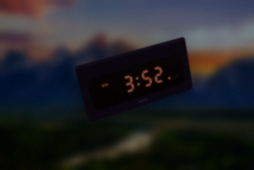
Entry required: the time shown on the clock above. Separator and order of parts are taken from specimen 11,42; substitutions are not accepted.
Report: 3,52
